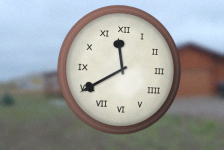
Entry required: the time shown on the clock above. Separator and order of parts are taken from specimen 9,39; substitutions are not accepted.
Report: 11,40
